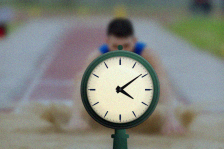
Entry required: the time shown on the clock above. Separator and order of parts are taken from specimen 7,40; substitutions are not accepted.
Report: 4,09
